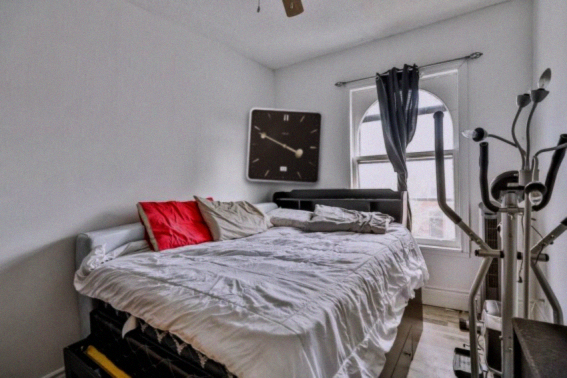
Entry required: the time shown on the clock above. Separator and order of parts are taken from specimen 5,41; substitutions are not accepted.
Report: 3,49
